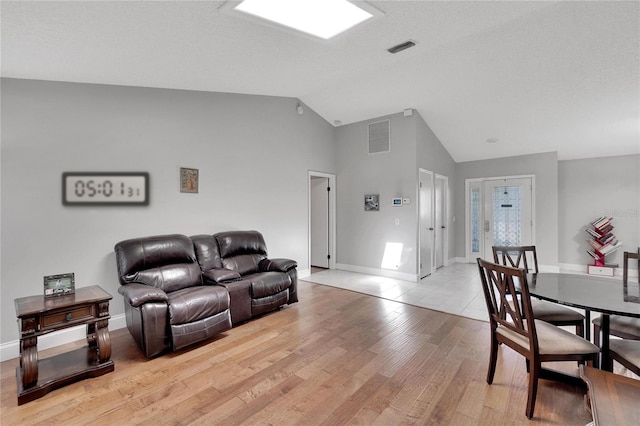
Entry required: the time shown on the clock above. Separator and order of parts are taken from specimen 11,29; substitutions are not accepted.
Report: 5,01
